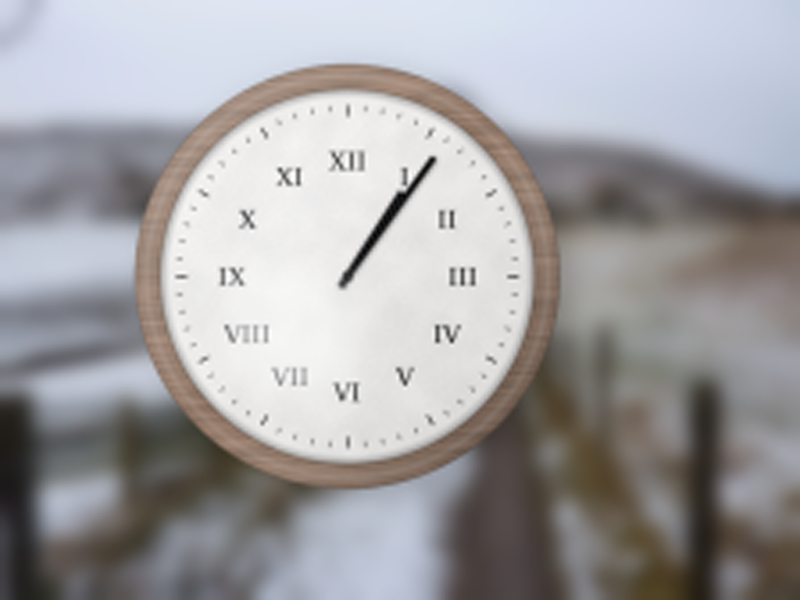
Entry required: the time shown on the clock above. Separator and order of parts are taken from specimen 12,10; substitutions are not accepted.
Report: 1,06
